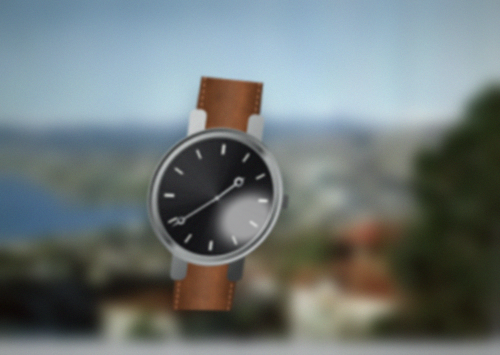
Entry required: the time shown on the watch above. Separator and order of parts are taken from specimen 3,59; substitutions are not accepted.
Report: 1,39
